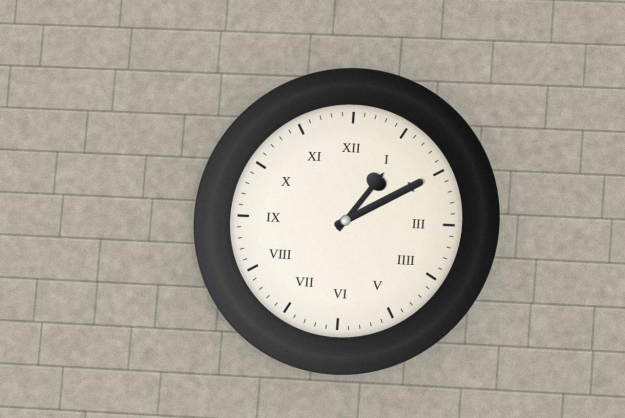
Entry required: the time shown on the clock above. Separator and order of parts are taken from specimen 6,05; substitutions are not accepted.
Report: 1,10
